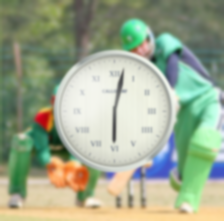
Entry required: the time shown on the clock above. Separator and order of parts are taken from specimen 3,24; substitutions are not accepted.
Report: 6,02
